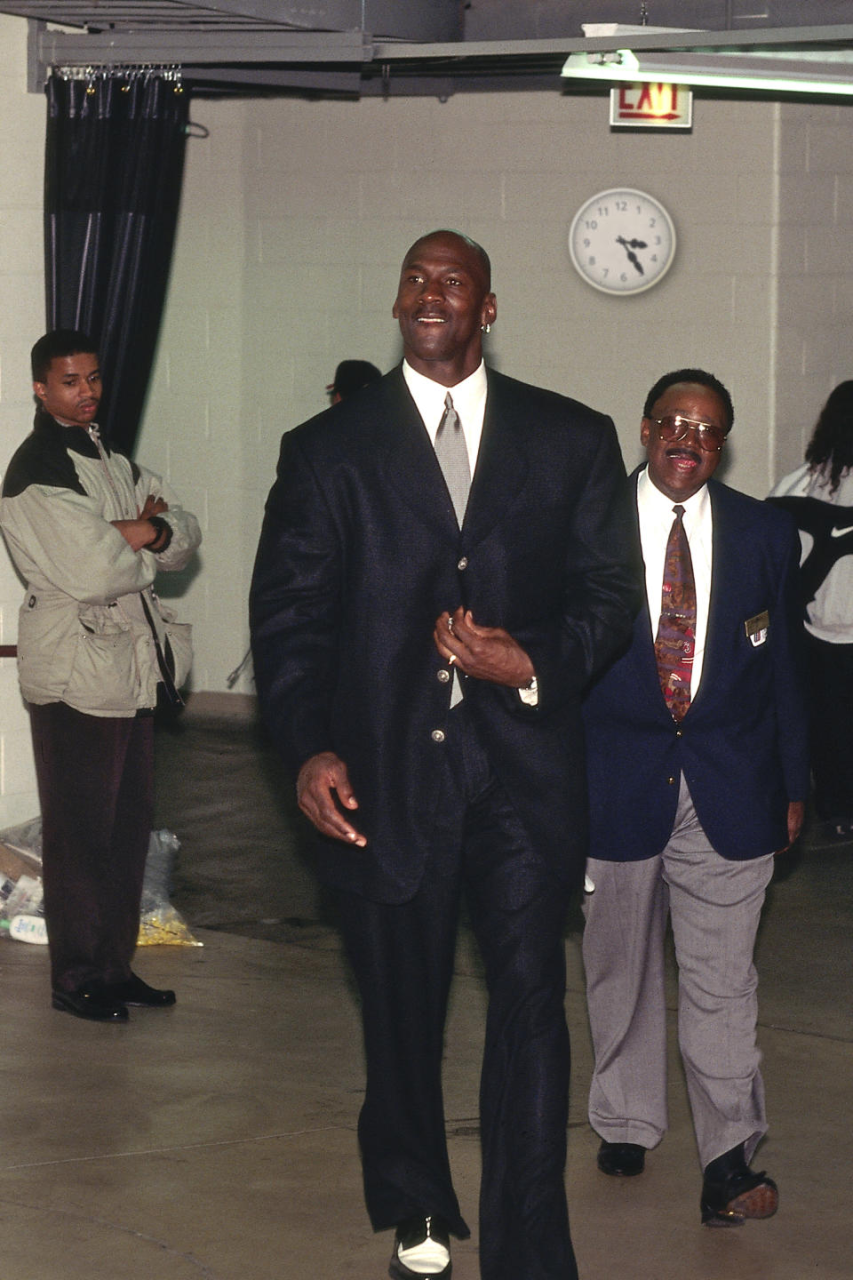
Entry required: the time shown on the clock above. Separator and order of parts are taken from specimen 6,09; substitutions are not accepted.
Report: 3,25
